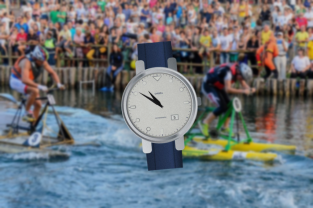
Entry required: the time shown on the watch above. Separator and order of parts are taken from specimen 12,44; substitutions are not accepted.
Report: 10,51
